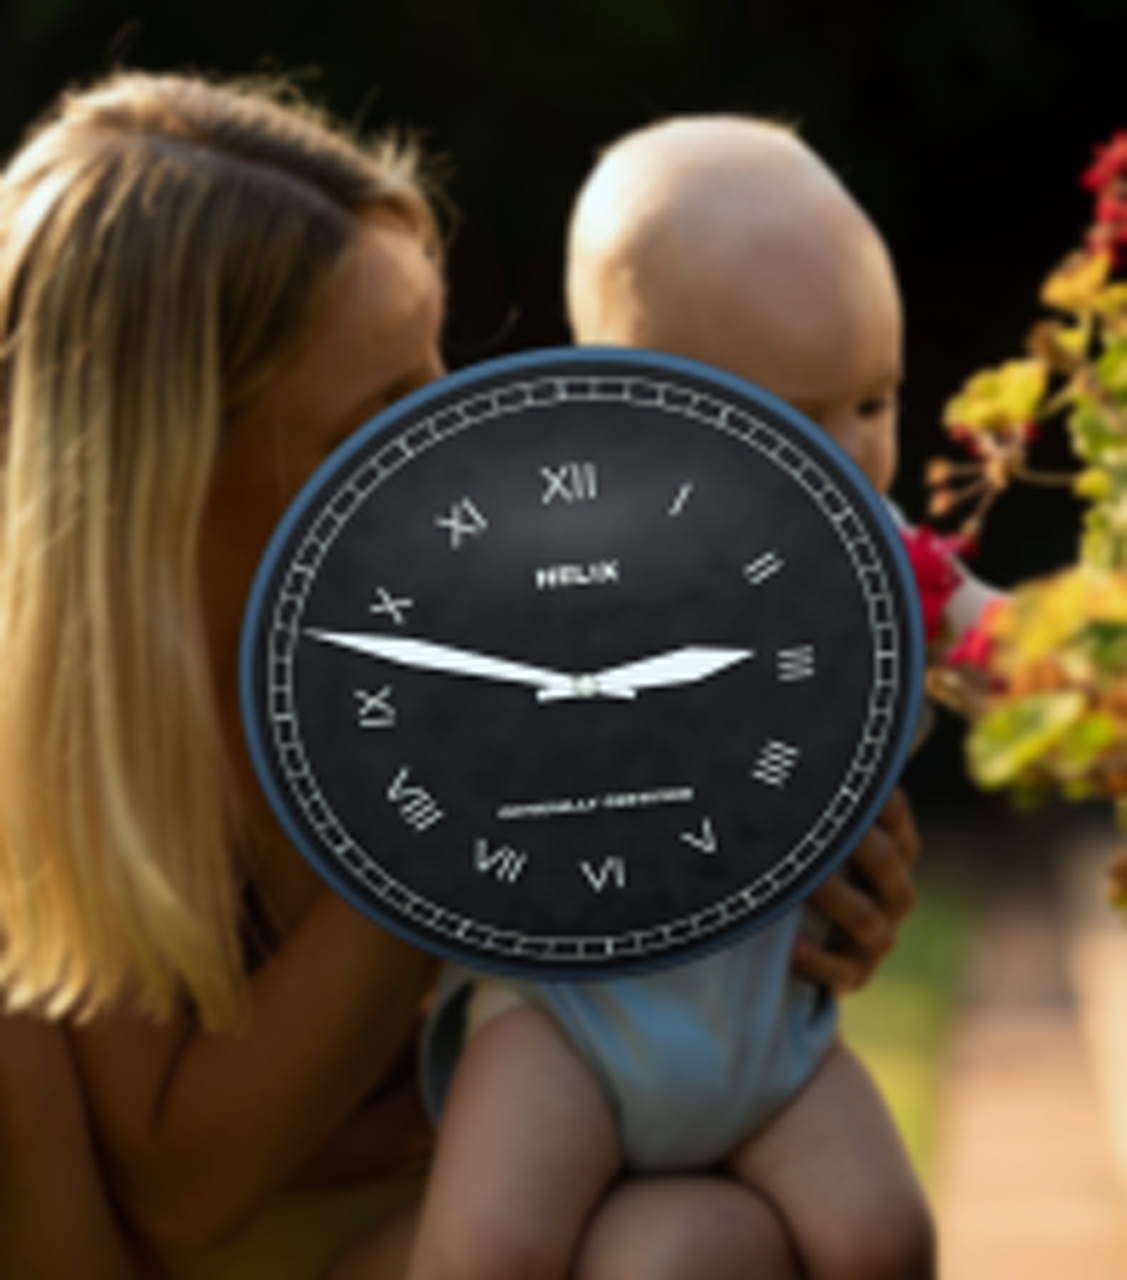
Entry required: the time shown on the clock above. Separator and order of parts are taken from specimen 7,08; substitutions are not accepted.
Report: 2,48
